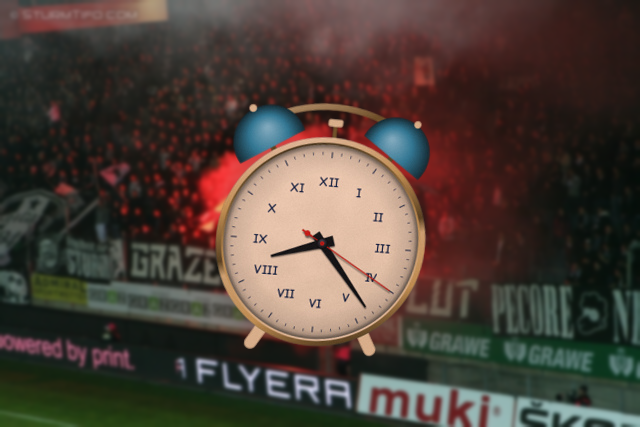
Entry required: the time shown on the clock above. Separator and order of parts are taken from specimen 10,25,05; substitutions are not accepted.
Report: 8,23,20
